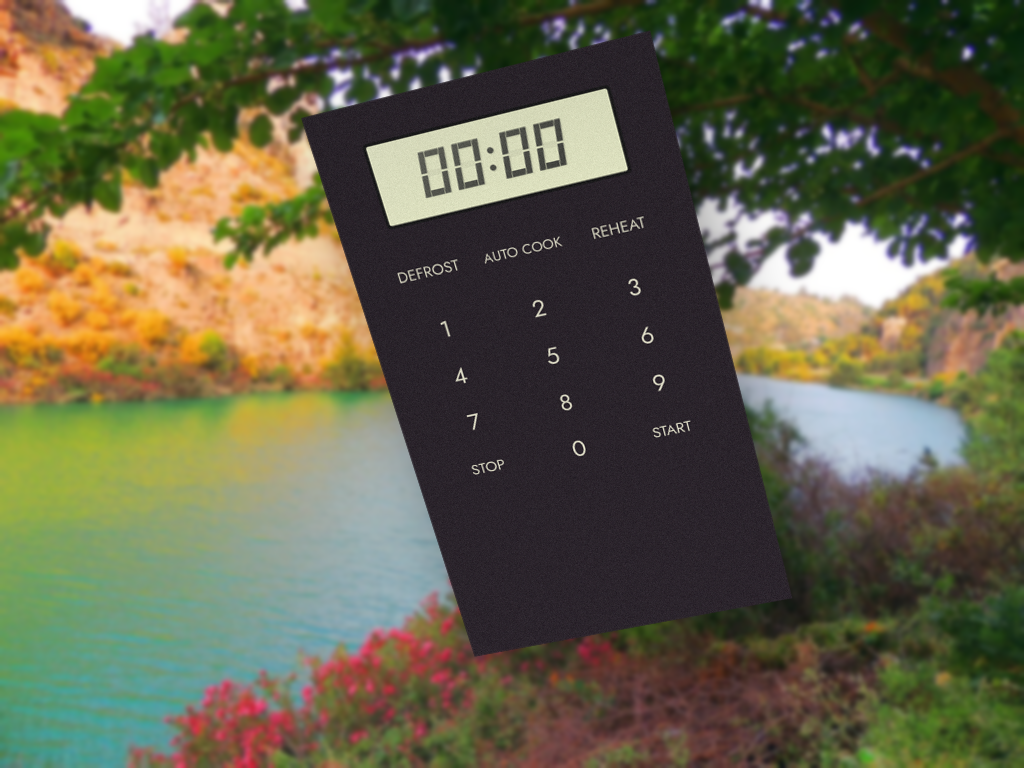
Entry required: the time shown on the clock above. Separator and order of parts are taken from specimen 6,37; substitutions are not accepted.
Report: 0,00
